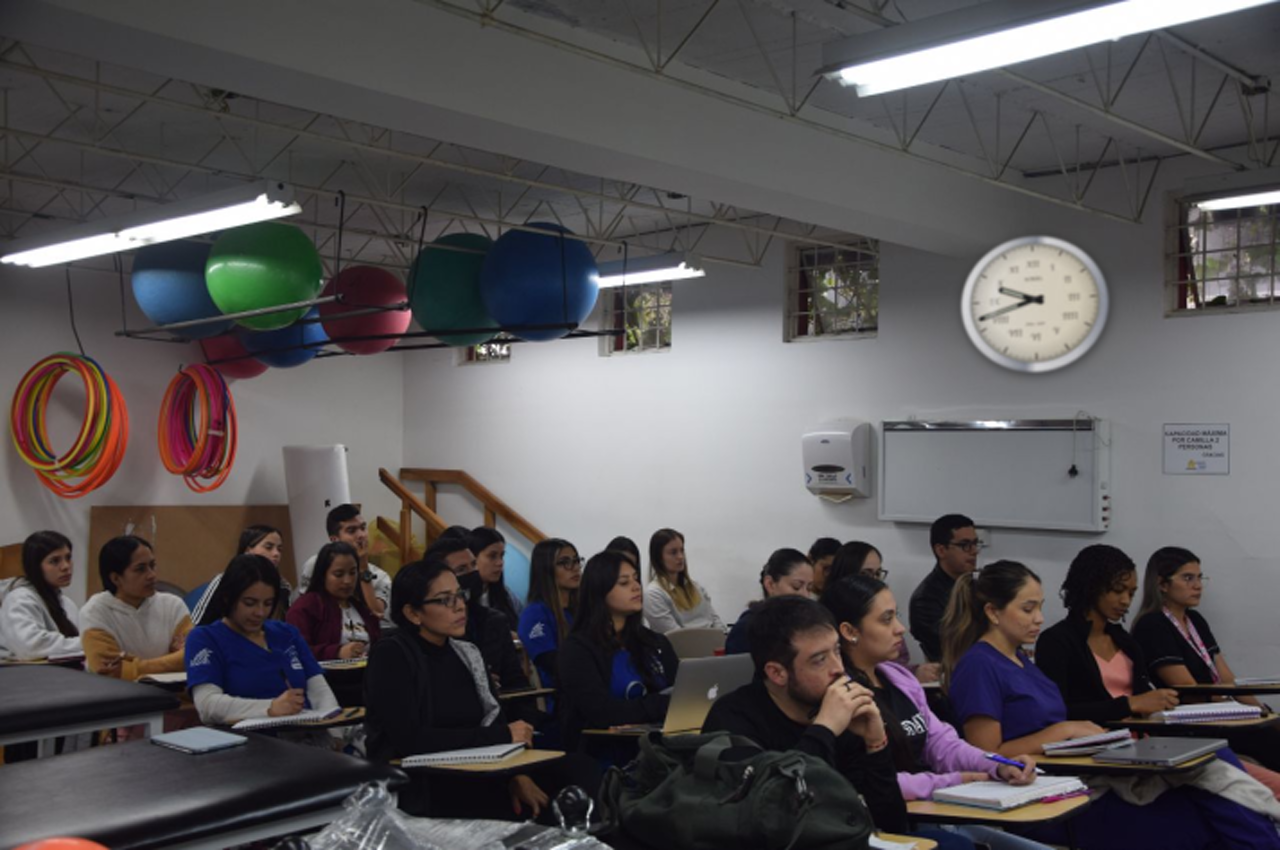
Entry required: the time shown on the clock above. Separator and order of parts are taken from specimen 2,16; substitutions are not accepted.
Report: 9,42
